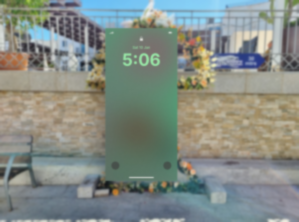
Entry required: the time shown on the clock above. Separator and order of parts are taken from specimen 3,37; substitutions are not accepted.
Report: 5,06
